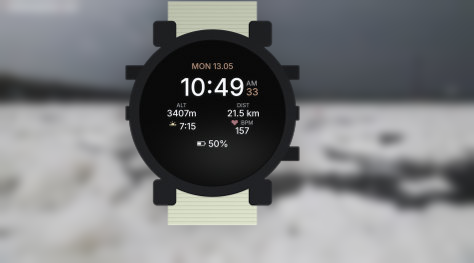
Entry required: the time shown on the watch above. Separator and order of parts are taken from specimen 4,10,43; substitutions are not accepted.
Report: 10,49,33
